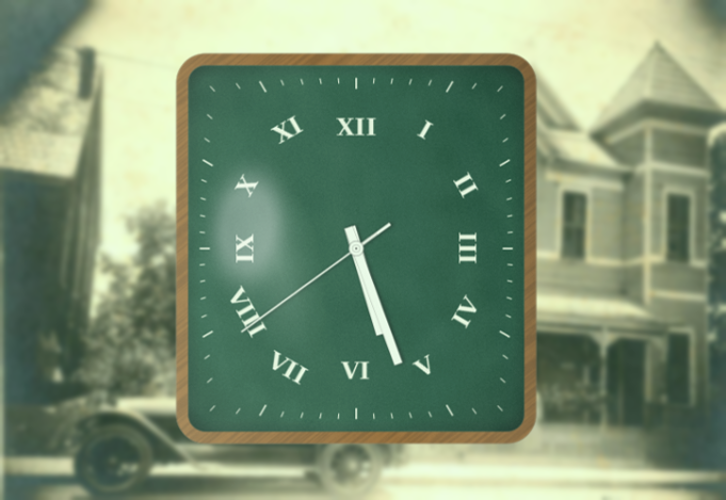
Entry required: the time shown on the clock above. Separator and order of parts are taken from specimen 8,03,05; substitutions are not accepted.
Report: 5,26,39
